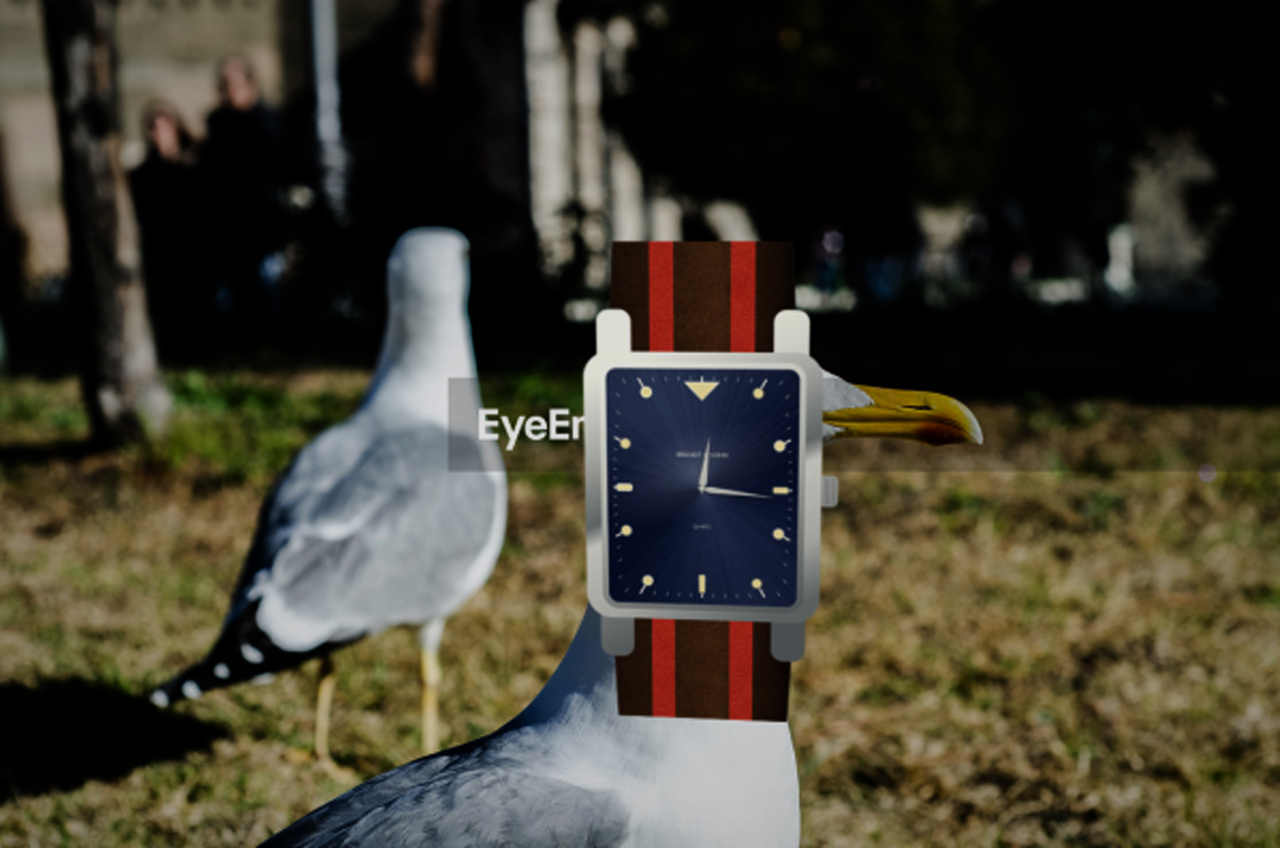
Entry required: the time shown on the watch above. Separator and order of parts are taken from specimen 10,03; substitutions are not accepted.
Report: 12,16
